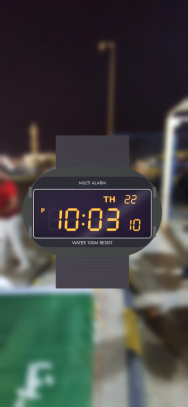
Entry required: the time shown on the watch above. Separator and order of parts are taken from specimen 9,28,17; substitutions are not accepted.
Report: 10,03,10
